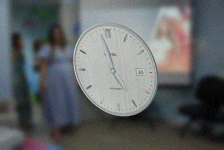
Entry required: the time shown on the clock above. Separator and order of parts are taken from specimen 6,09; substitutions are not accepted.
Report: 4,58
